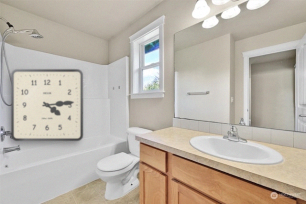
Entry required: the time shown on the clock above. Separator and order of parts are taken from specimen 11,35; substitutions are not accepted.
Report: 4,14
